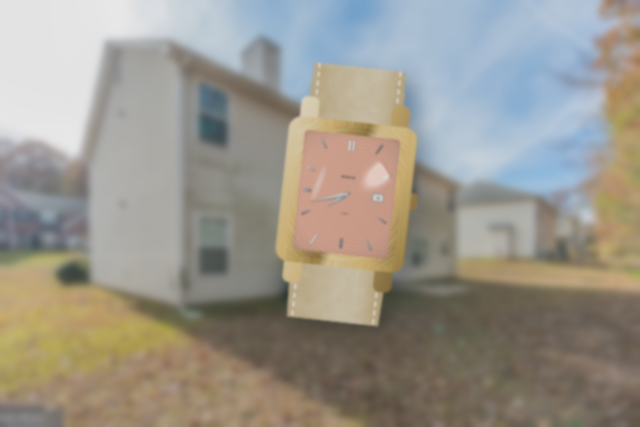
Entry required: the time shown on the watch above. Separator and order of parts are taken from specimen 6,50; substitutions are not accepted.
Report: 7,42
